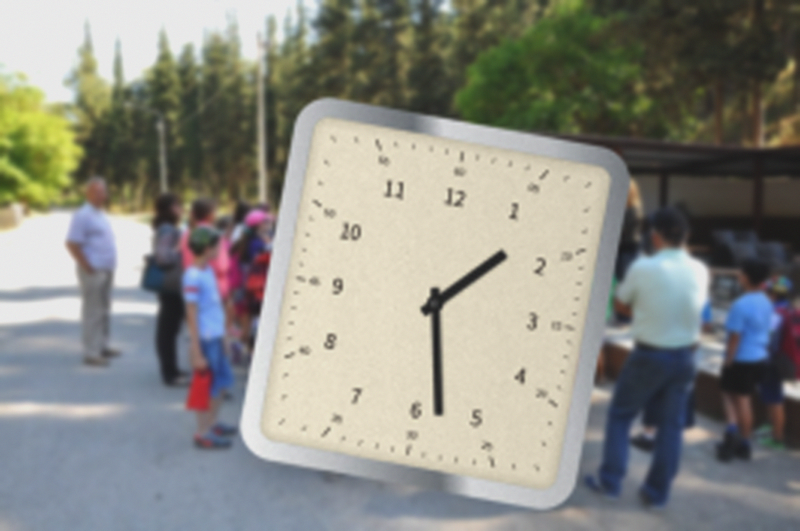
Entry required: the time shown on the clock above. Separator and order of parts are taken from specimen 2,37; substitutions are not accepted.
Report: 1,28
